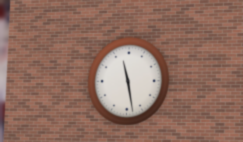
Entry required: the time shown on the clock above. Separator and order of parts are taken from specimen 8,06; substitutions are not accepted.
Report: 11,28
